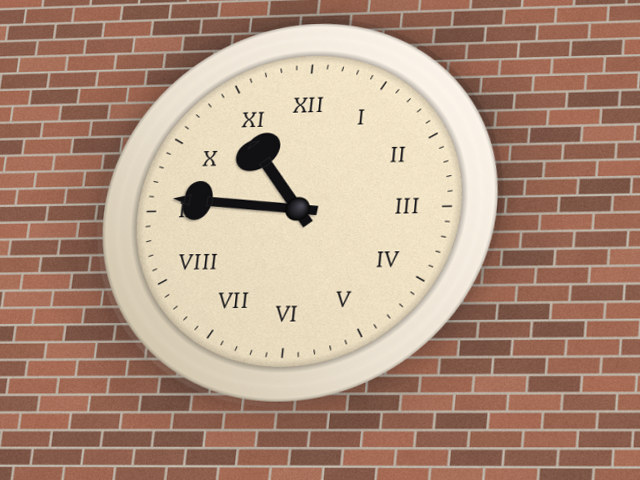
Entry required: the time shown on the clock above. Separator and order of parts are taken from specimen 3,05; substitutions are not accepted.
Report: 10,46
